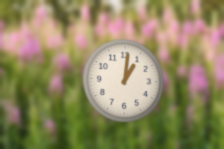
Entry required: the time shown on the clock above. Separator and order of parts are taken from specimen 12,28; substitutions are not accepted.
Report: 1,01
